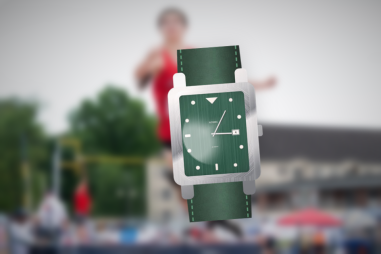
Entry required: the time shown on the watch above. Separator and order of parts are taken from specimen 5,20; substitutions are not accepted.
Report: 3,05
